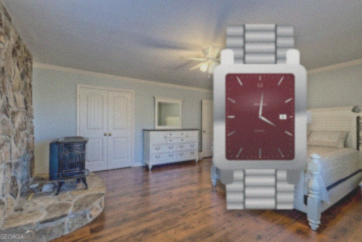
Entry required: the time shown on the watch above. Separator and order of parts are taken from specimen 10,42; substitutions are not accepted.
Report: 4,01
